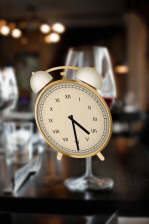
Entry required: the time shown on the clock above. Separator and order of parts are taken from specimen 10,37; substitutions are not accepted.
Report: 4,30
